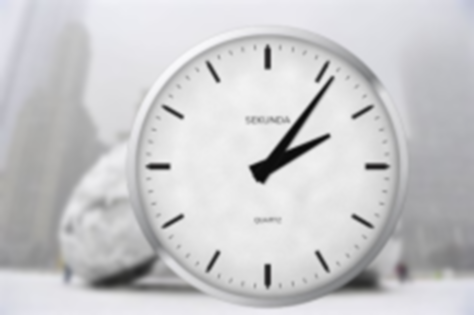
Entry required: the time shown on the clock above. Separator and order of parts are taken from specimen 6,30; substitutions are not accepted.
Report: 2,06
